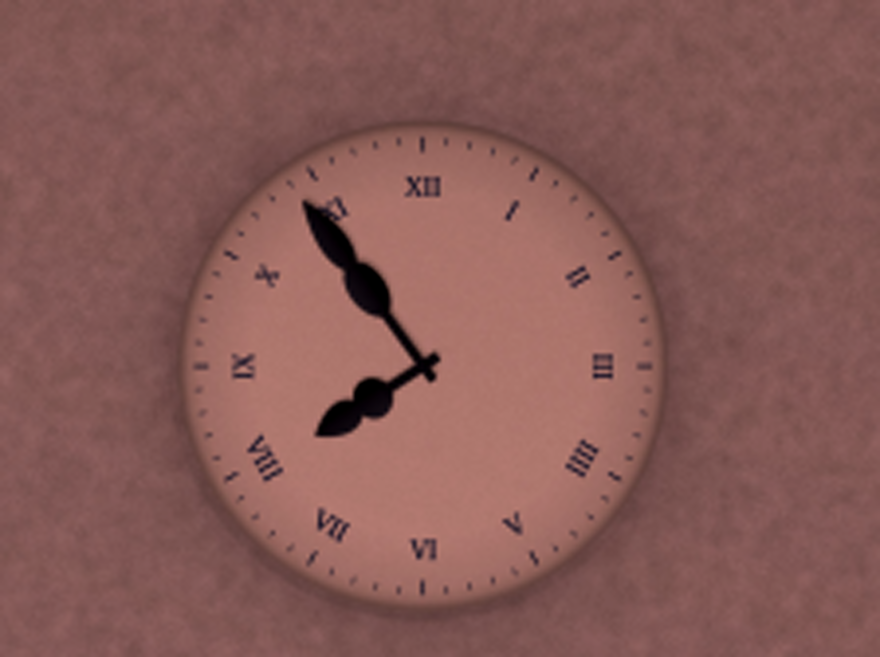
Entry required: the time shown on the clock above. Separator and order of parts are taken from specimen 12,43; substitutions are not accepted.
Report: 7,54
